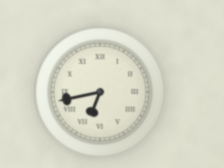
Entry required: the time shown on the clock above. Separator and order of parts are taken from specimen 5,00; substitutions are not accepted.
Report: 6,43
